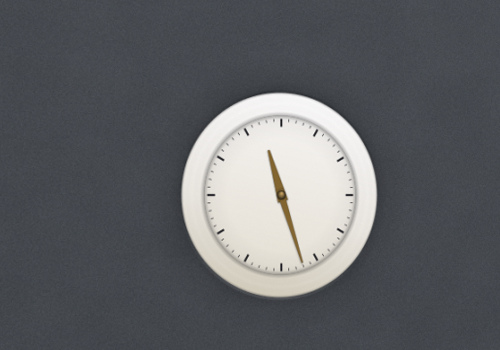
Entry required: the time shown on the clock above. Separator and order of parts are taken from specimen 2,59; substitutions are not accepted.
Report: 11,27
